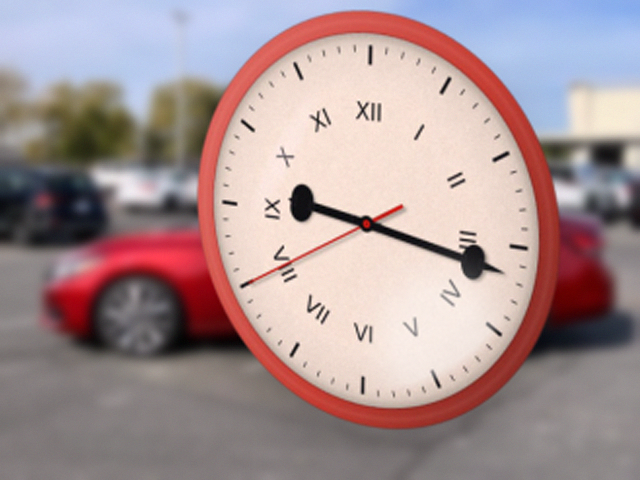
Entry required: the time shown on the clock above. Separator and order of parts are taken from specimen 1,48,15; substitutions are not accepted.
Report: 9,16,40
